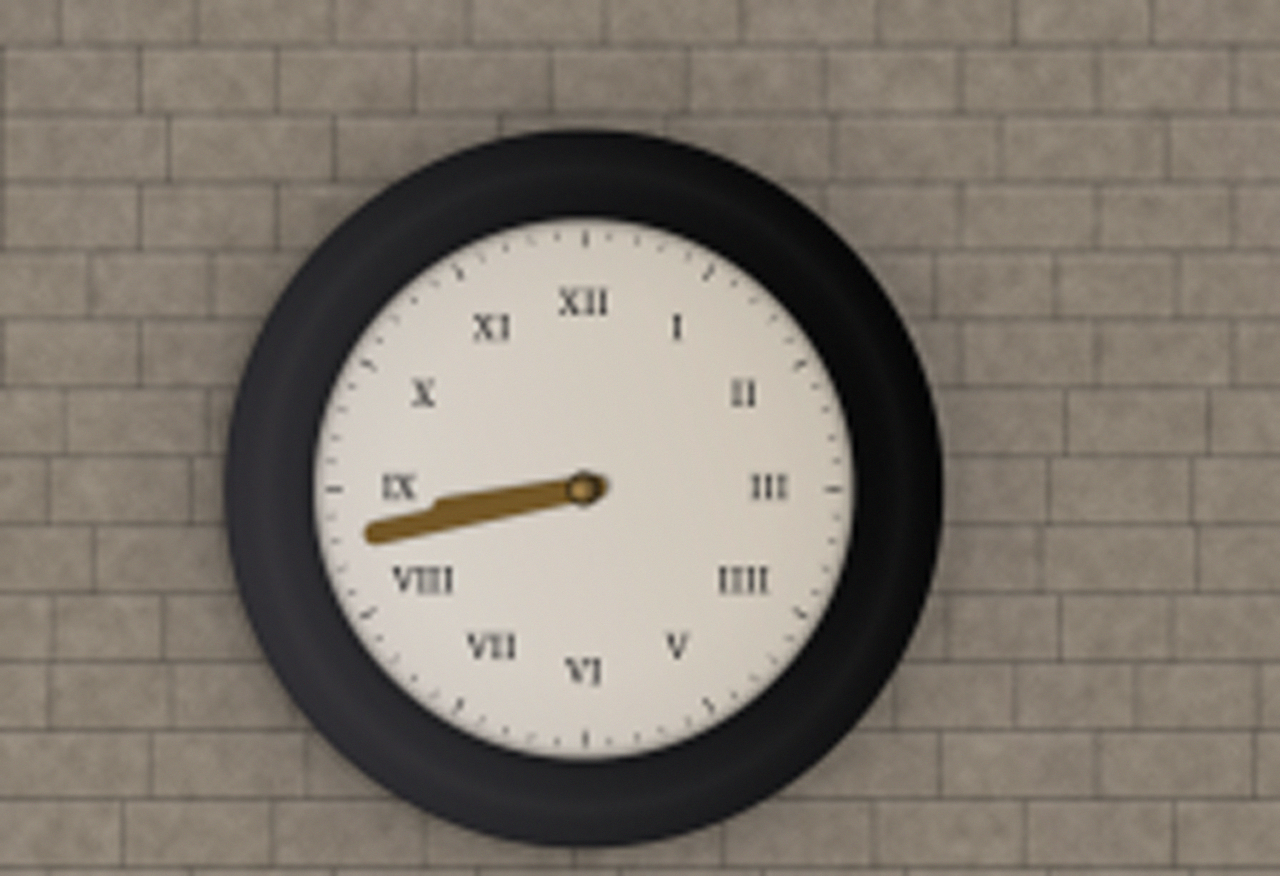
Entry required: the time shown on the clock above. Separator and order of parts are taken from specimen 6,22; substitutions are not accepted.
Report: 8,43
